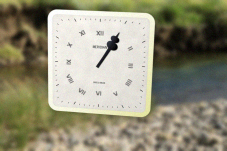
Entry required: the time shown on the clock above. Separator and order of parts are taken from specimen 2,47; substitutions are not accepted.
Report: 1,05
